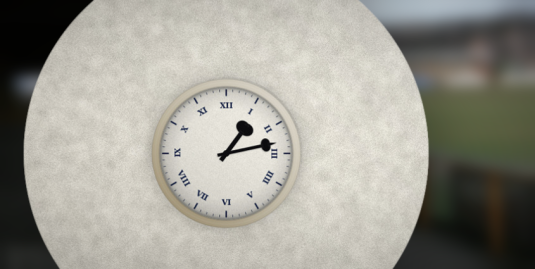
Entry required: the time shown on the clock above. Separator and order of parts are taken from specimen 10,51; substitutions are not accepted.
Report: 1,13
